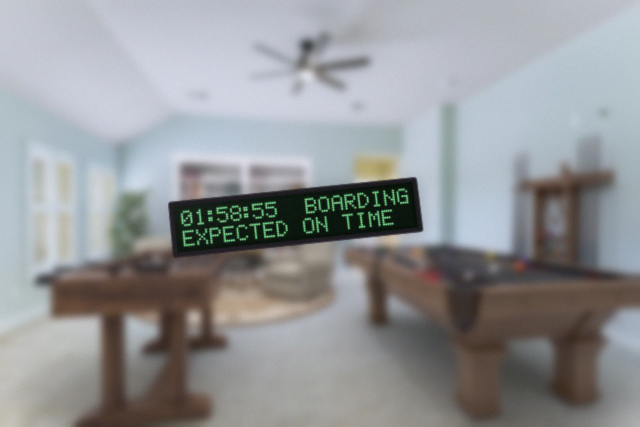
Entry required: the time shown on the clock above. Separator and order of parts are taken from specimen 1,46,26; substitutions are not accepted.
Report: 1,58,55
